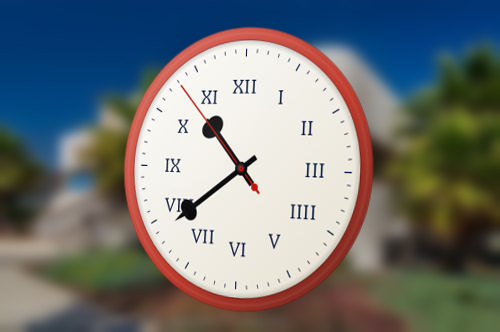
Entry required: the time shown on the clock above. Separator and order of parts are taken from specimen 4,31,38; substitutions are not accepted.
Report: 10,38,53
